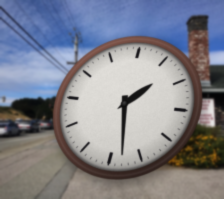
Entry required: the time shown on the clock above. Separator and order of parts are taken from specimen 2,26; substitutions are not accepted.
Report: 1,28
